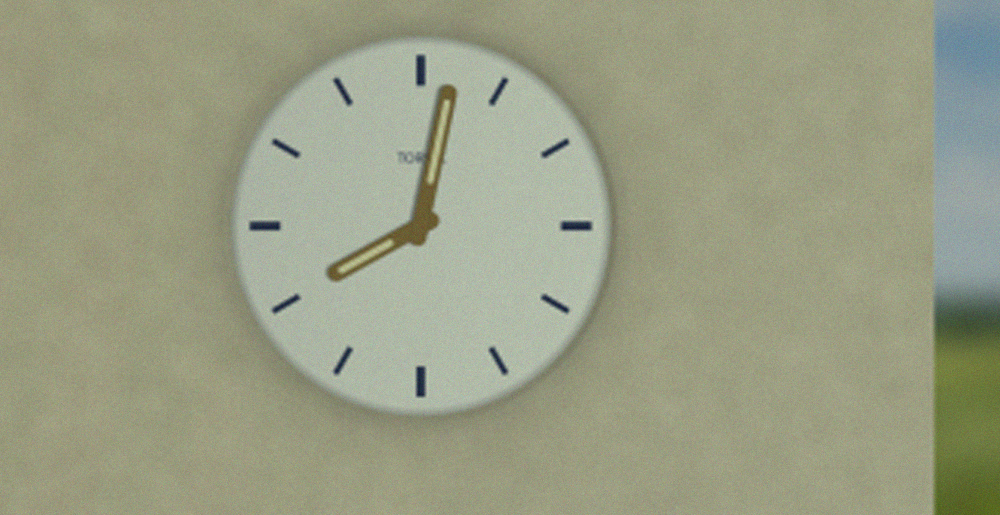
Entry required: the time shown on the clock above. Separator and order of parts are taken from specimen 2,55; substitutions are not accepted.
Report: 8,02
